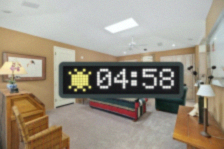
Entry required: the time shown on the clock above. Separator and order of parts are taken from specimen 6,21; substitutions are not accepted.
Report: 4,58
